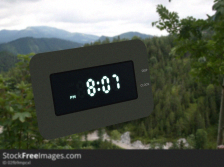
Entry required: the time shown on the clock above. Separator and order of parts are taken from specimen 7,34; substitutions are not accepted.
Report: 8,07
